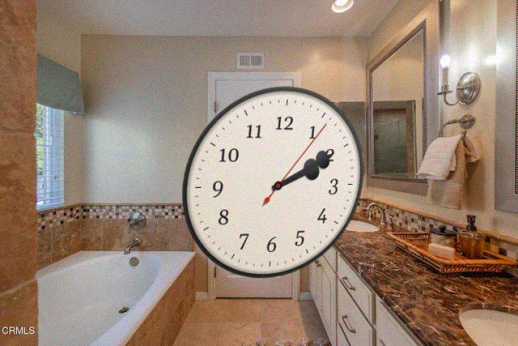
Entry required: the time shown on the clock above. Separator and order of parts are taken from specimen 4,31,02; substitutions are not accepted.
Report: 2,10,06
